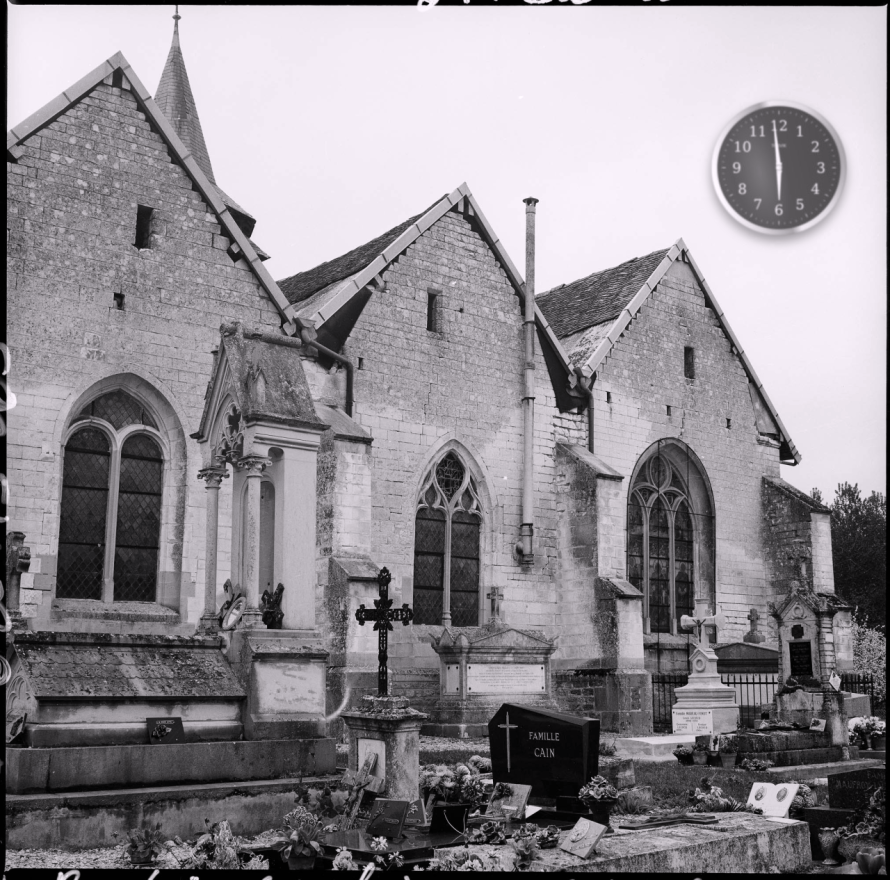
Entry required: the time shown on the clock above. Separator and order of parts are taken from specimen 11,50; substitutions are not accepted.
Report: 5,59
